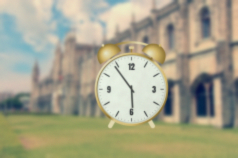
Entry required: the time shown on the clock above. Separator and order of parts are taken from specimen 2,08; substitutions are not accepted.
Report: 5,54
